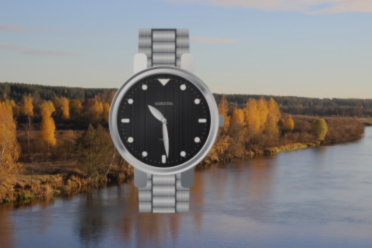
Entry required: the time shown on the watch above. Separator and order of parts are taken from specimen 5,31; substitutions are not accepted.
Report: 10,29
